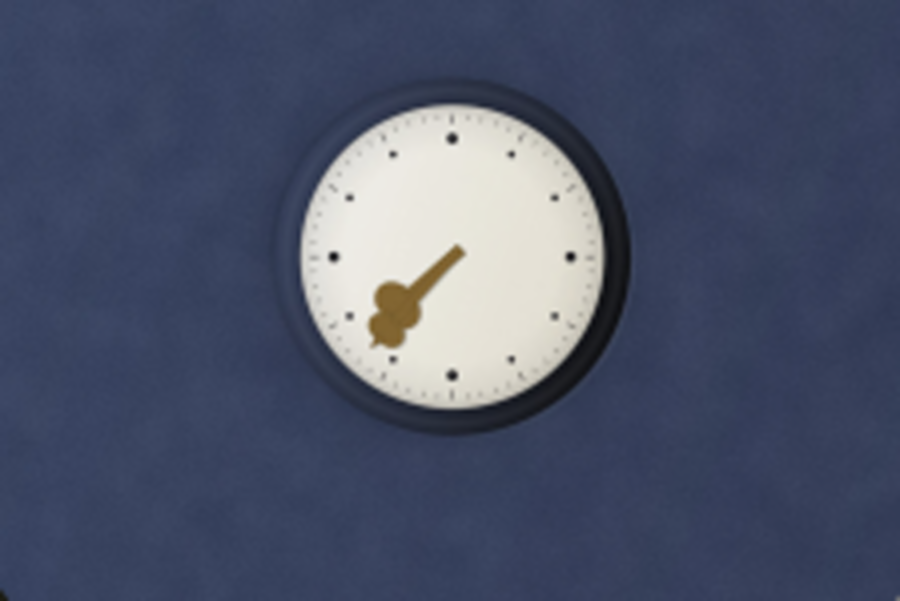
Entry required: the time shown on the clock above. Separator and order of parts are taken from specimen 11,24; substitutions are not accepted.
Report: 7,37
